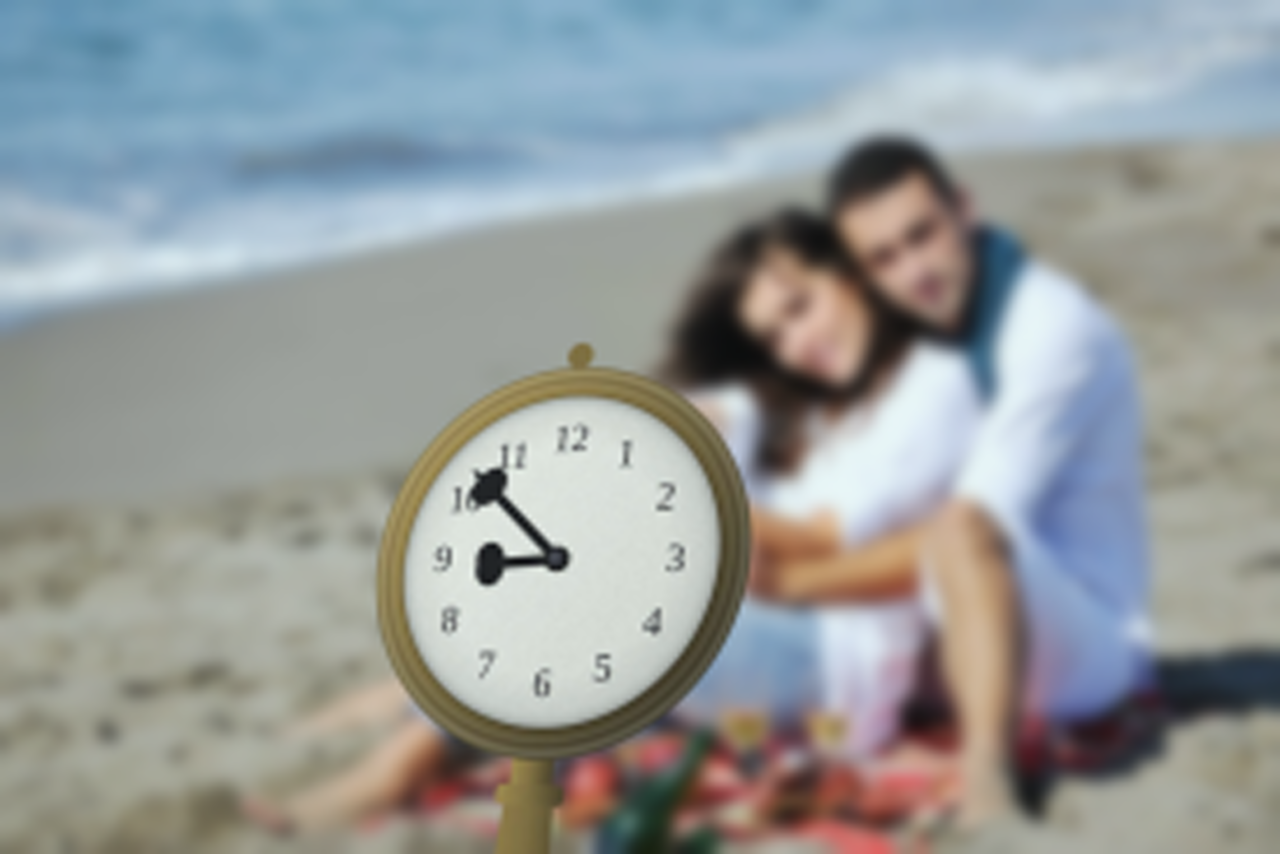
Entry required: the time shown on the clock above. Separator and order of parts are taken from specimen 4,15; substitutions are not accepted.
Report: 8,52
